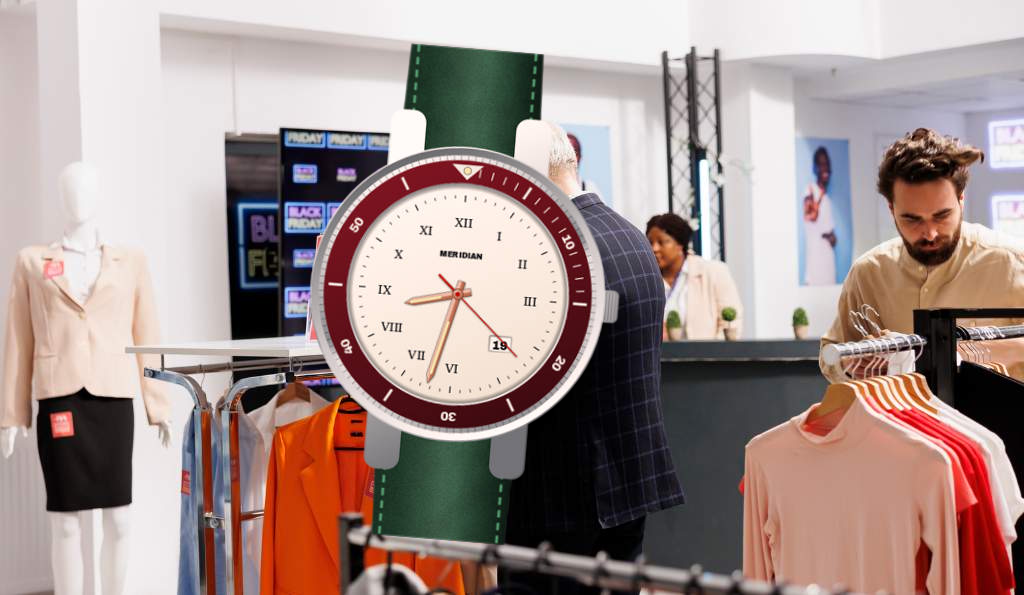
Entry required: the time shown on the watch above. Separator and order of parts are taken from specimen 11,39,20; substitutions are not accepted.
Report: 8,32,22
